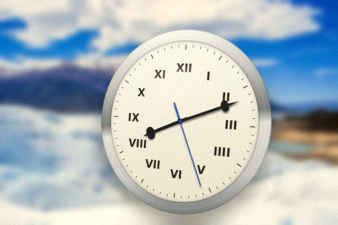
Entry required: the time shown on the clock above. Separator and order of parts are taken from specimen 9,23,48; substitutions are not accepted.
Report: 8,11,26
